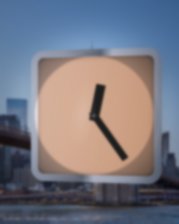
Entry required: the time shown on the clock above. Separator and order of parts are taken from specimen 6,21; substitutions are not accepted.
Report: 12,24
